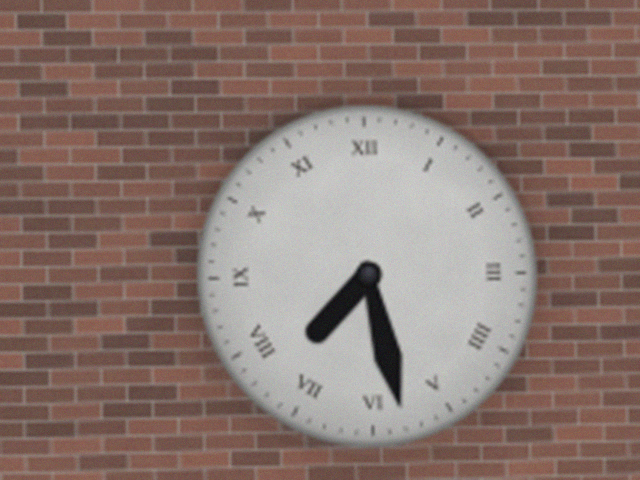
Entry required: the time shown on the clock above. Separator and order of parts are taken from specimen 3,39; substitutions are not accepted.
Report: 7,28
